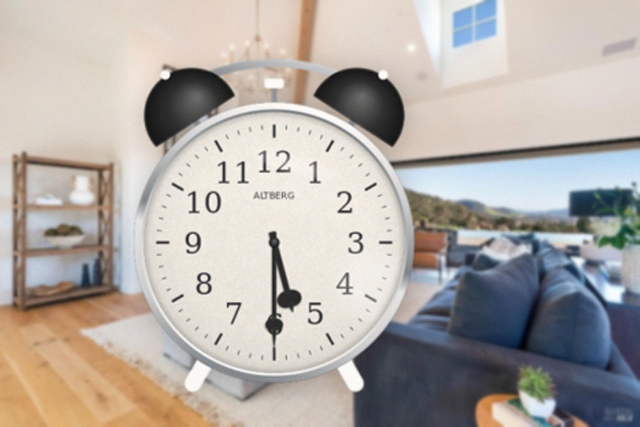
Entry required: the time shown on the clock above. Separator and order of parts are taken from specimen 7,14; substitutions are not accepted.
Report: 5,30
